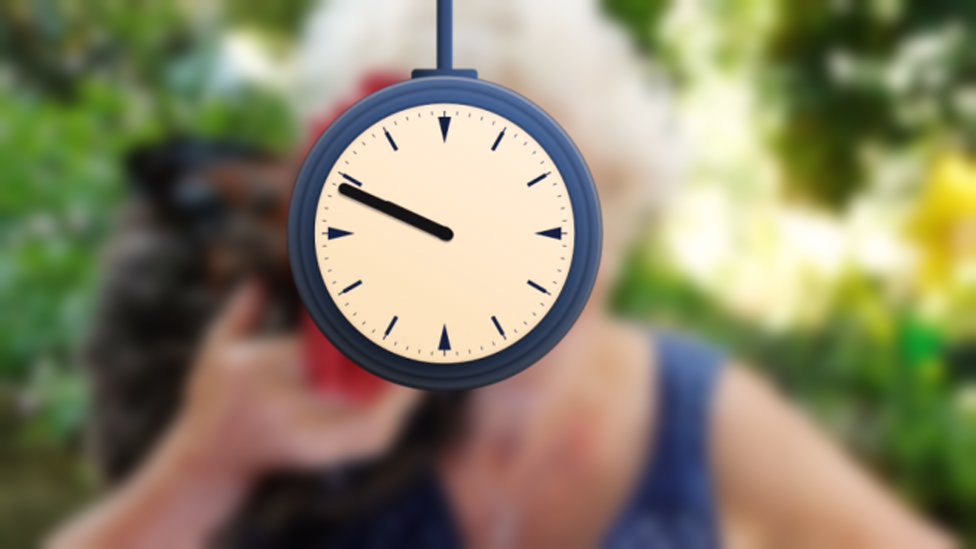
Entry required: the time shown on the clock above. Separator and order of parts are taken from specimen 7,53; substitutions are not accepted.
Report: 9,49
